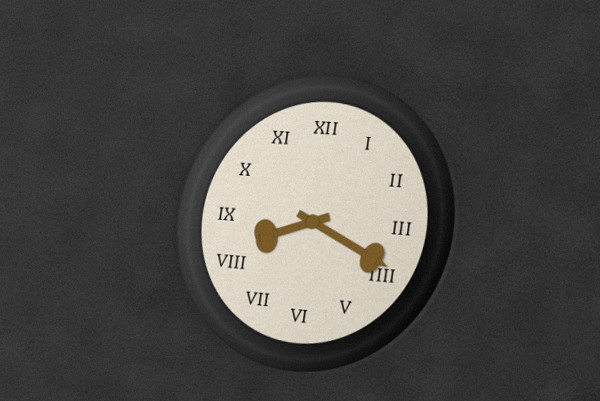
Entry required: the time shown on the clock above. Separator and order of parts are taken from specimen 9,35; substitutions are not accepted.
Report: 8,19
